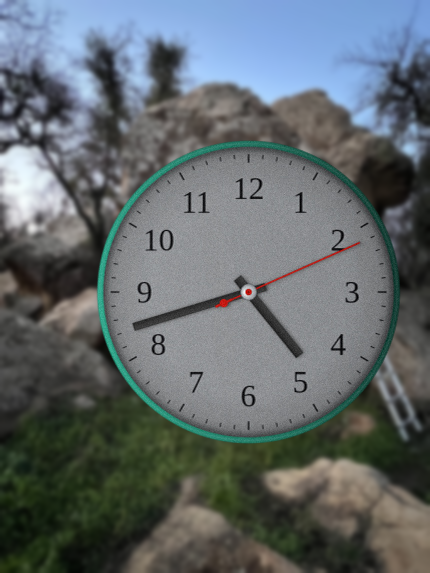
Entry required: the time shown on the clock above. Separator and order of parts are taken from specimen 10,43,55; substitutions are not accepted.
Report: 4,42,11
